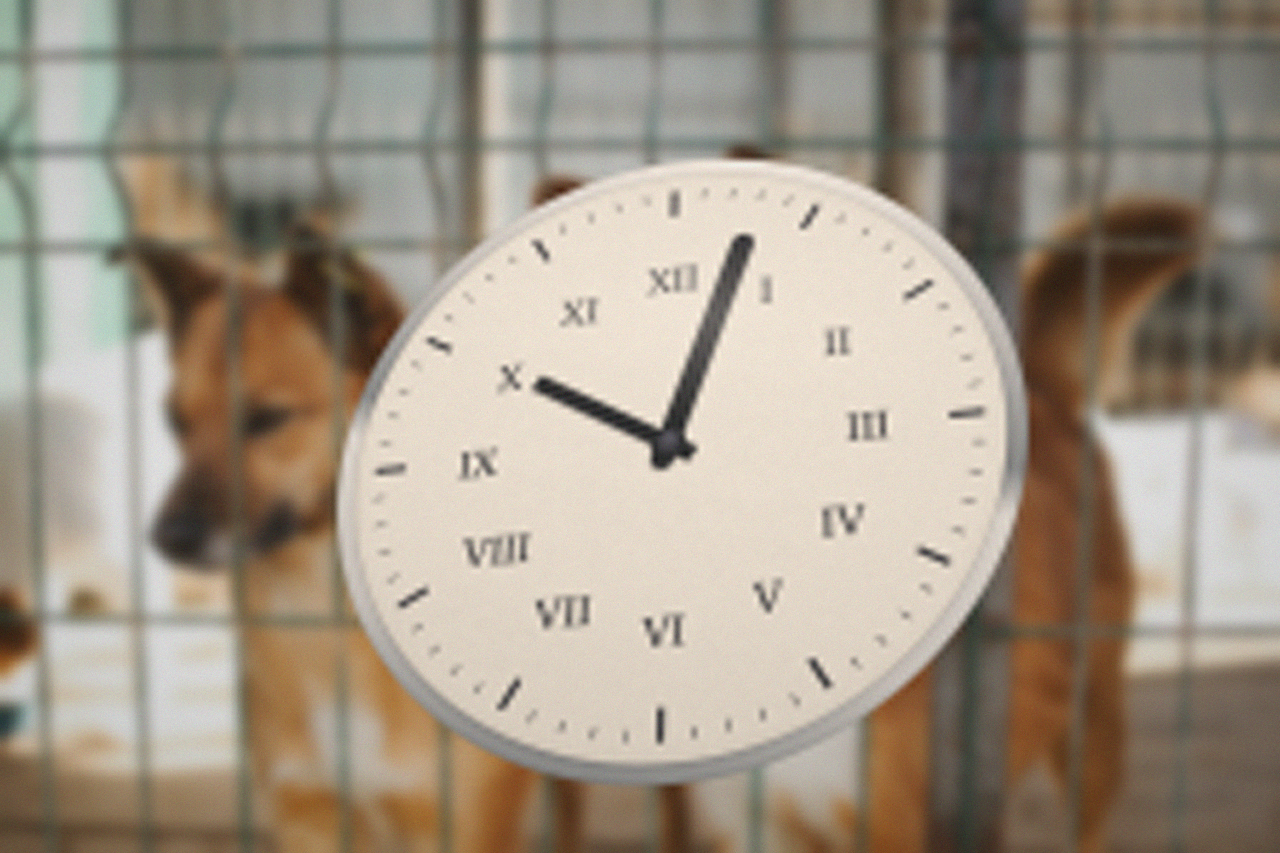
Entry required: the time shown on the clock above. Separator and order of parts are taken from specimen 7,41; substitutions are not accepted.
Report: 10,03
